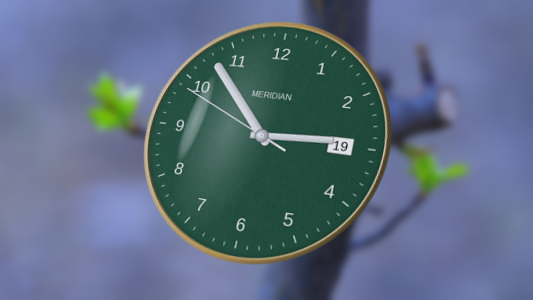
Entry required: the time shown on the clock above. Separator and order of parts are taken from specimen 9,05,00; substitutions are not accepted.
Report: 2,52,49
